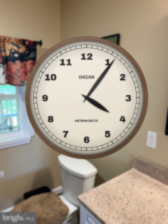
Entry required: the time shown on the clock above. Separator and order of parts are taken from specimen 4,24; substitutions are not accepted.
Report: 4,06
